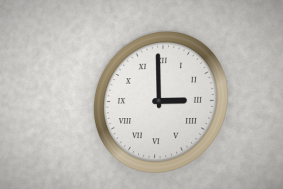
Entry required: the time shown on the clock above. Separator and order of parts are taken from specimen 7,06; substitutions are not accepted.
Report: 2,59
